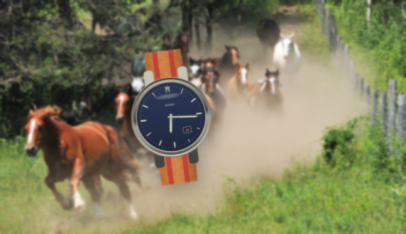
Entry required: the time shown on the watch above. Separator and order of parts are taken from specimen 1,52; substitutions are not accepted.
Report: 6,16
